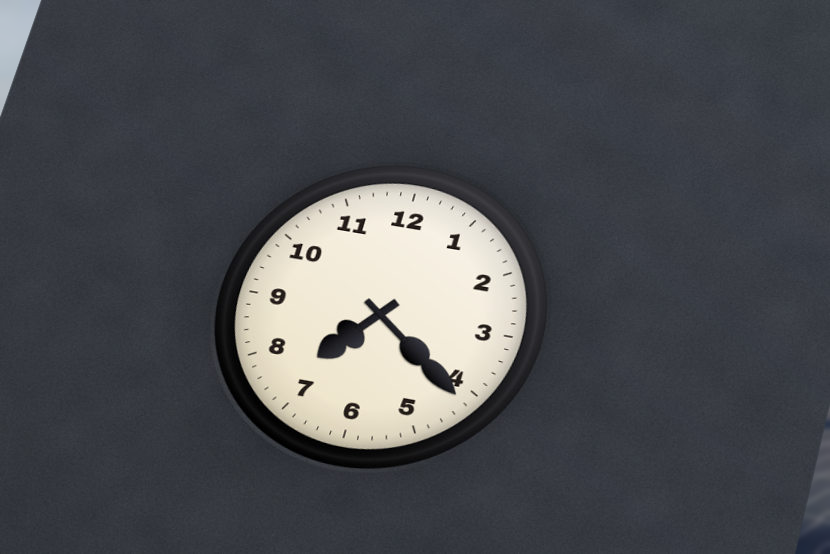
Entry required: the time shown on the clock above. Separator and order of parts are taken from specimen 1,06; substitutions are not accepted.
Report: 7,21
